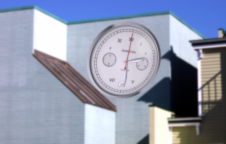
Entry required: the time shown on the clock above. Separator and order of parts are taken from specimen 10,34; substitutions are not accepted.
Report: 2,29
